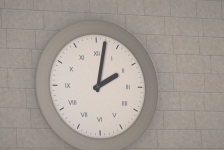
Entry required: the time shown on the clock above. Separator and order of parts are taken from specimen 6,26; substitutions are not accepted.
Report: 2,02
